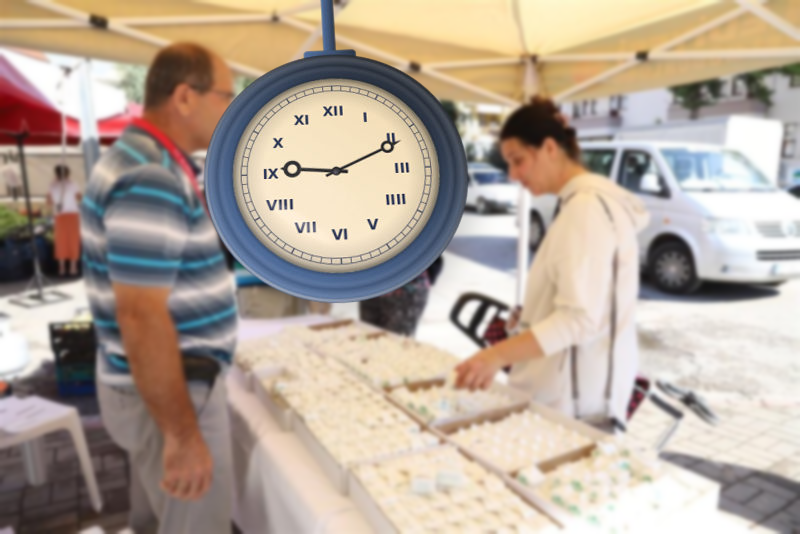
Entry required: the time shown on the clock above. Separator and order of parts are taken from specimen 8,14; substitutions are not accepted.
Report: 9,11
